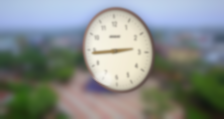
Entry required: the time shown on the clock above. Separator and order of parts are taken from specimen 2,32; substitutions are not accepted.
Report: 2,44
